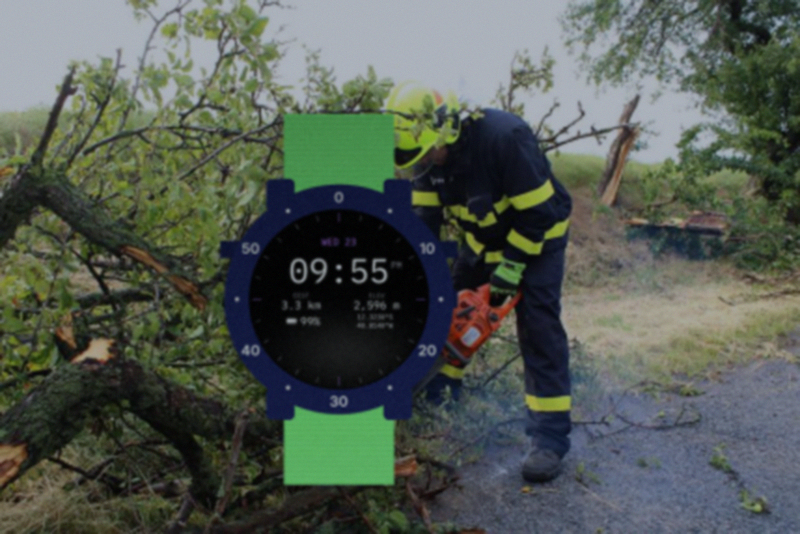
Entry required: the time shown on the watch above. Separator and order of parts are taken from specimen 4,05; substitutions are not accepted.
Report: 9,55
